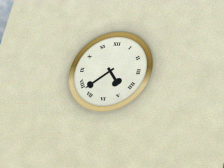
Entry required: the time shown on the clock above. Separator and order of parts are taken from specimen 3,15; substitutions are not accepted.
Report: 4,38
